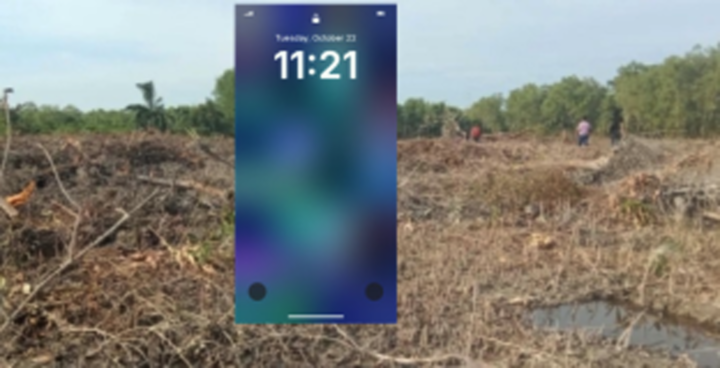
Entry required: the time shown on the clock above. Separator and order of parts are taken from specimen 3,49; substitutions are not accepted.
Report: 11,21
